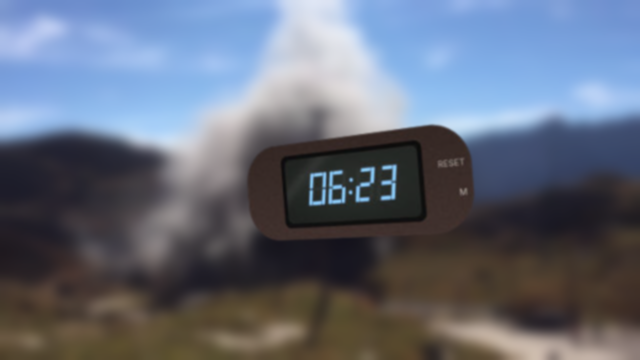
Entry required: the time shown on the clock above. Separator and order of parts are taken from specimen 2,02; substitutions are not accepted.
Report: 6,23
